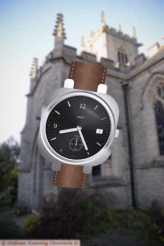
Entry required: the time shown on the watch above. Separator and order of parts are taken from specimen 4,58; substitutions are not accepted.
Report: 8,25
